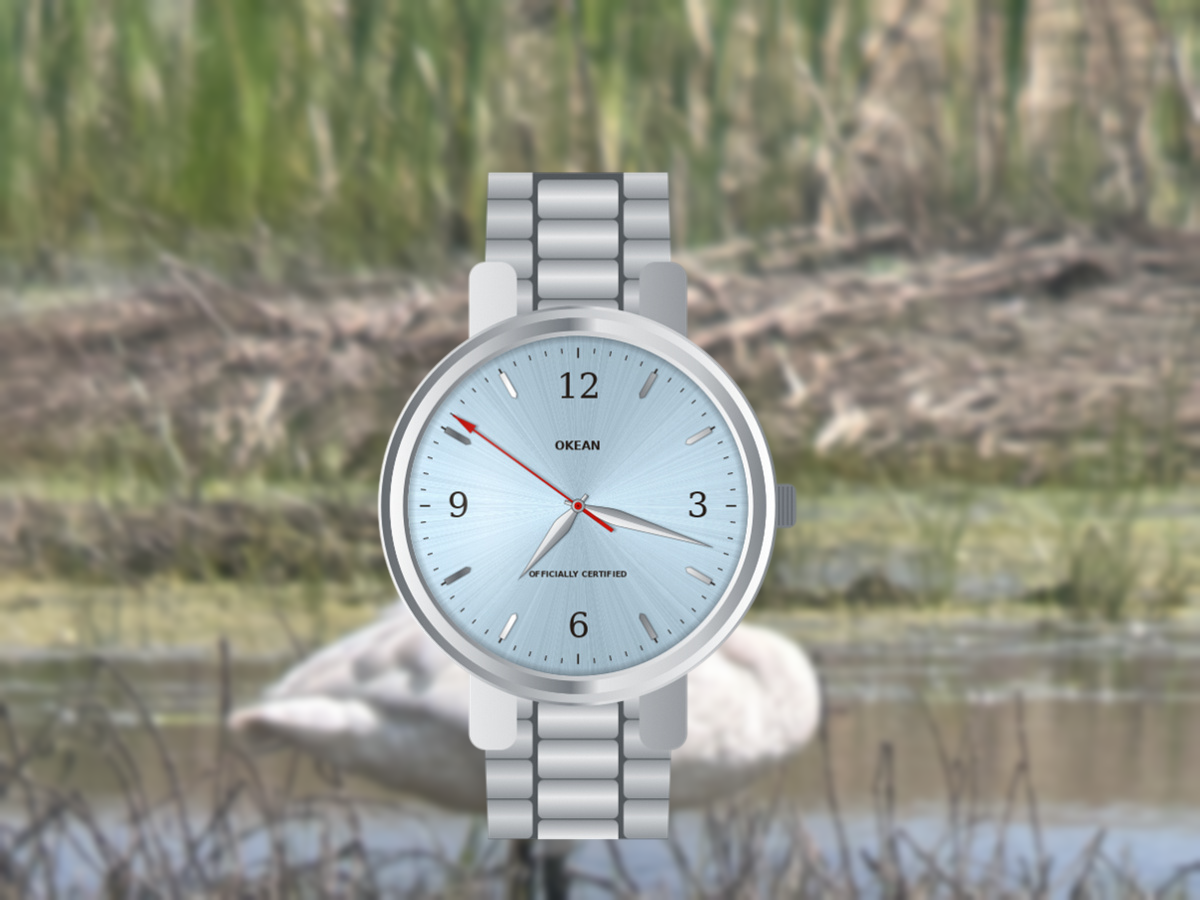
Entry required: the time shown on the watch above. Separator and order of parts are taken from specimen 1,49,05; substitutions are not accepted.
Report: 7,17,51
